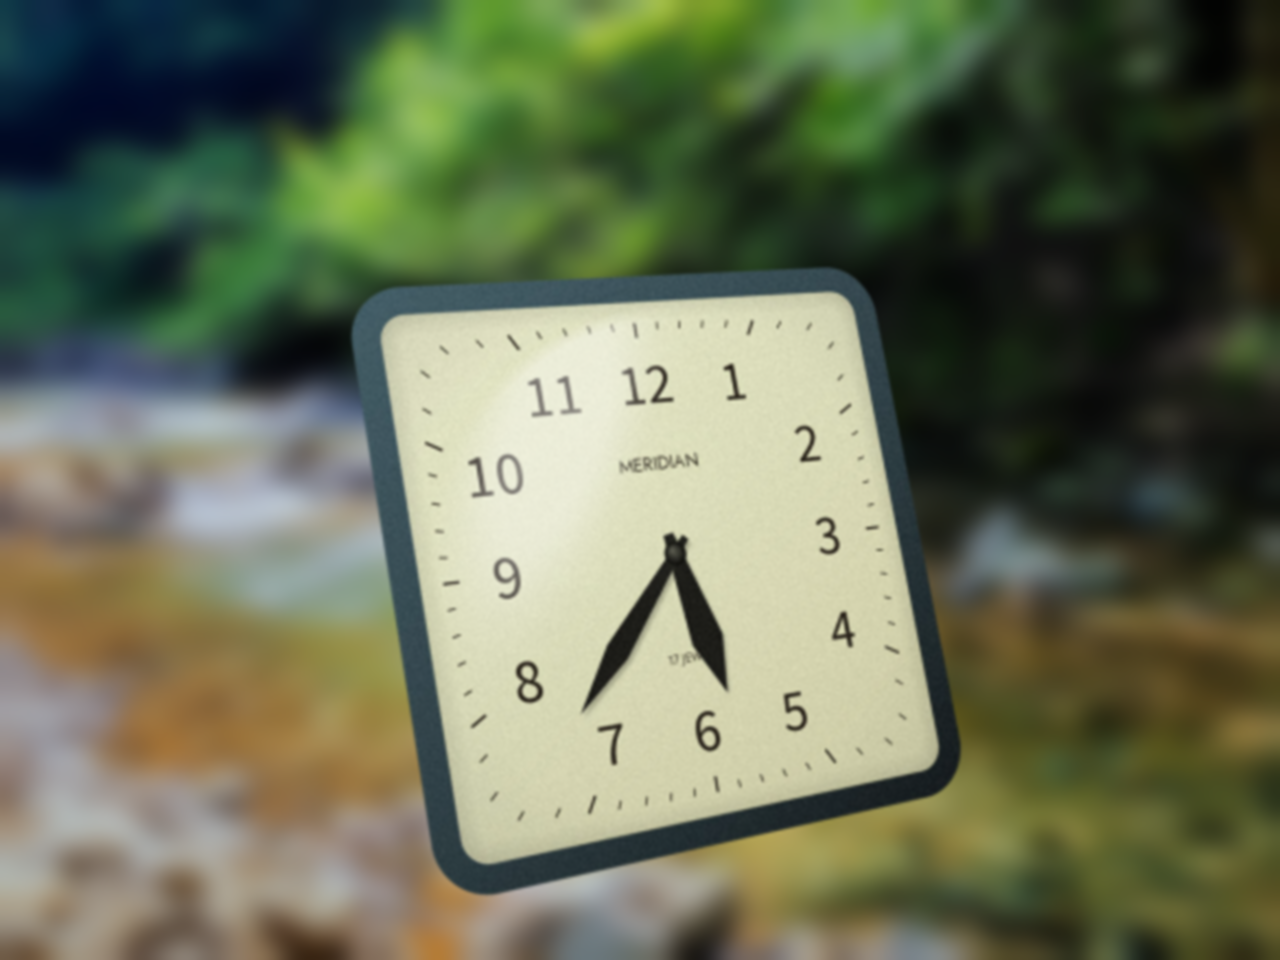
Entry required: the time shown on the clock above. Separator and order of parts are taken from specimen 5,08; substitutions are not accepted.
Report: 5,37
